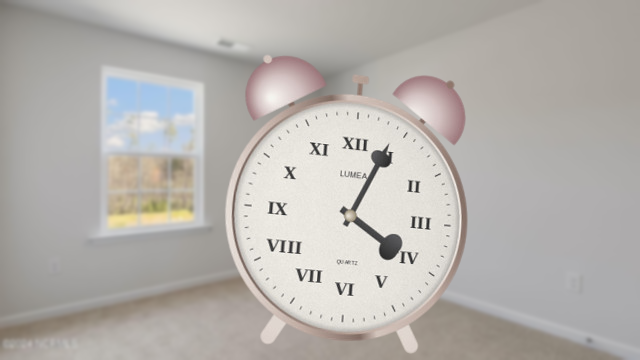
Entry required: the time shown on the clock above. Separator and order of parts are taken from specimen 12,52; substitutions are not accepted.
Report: 4,04
